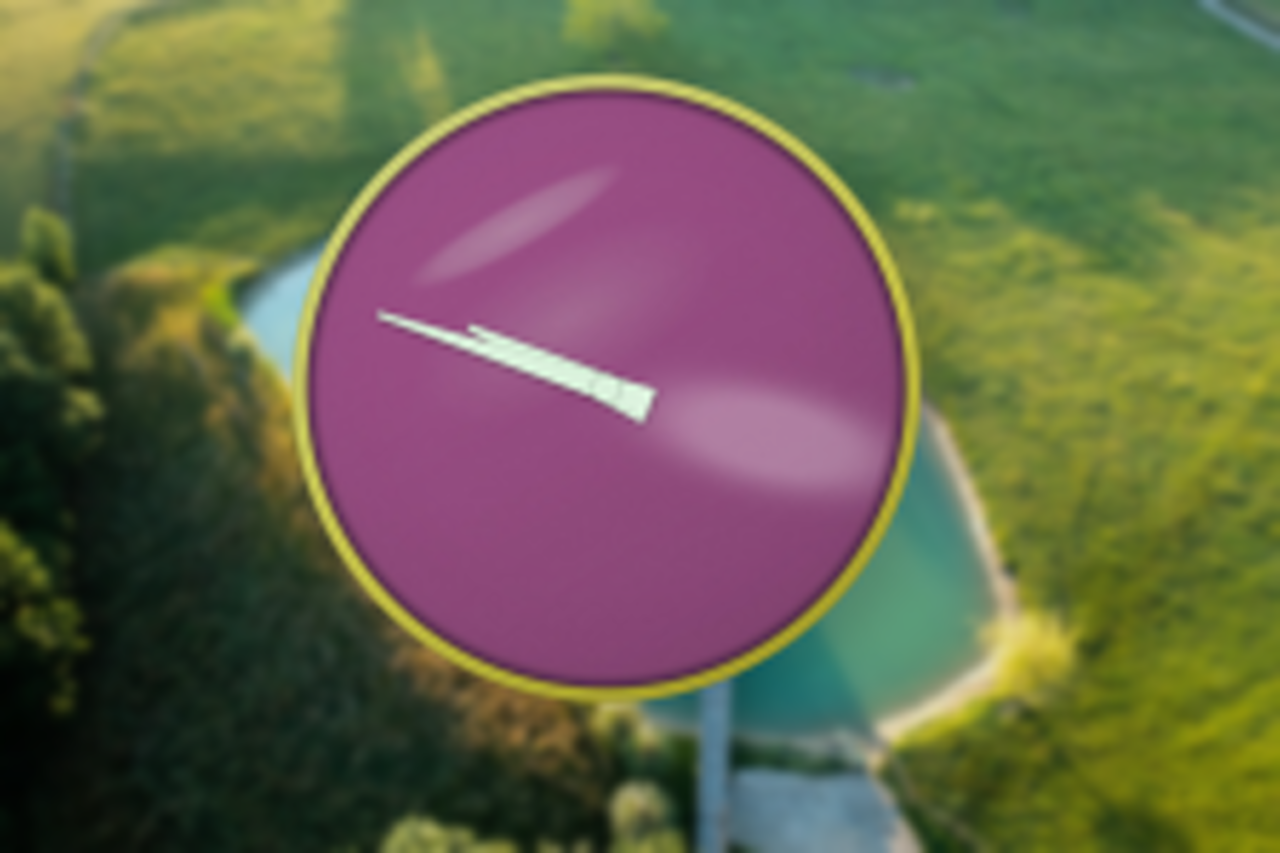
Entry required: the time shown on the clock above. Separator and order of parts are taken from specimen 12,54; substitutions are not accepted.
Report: 9,48
